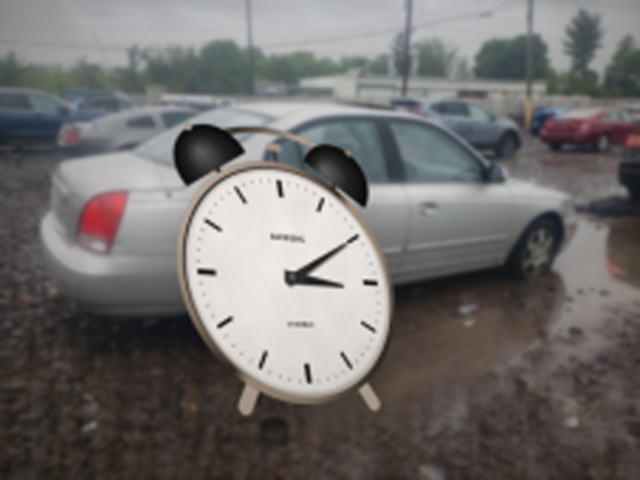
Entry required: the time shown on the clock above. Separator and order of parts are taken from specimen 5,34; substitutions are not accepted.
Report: 3,10
